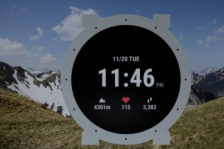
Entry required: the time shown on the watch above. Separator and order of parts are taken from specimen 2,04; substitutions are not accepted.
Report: 11,46
